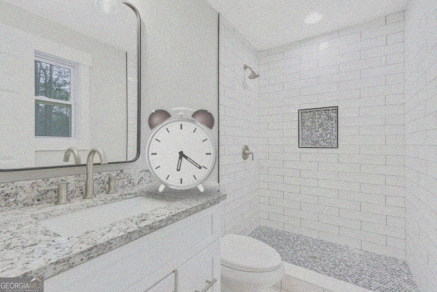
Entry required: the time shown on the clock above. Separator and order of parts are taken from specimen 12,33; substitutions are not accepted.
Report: 6,21
